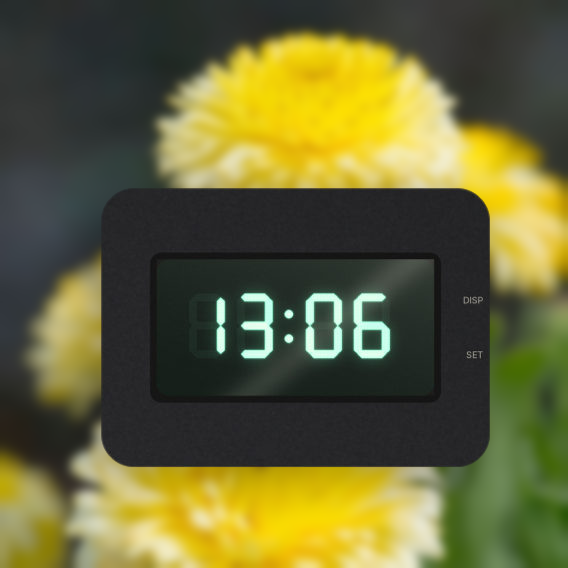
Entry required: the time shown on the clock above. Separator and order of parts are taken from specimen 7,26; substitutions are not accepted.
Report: 13,06
